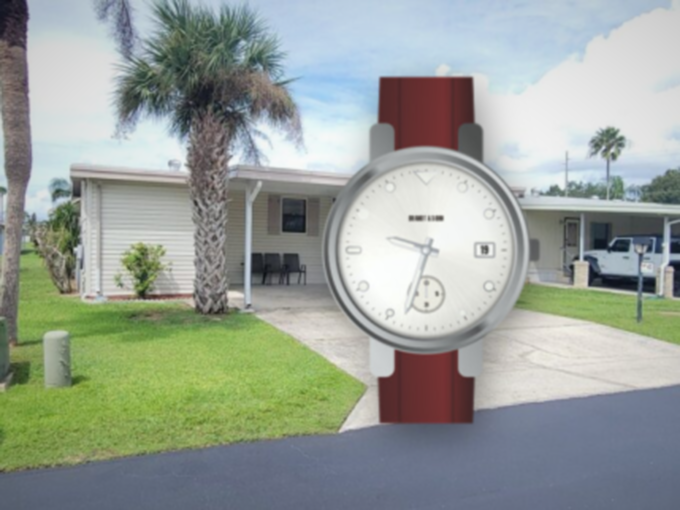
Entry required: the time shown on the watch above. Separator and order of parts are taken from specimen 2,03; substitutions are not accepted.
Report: 9,33
